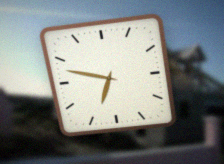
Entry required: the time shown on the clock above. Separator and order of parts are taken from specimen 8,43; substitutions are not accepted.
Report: 6,48
